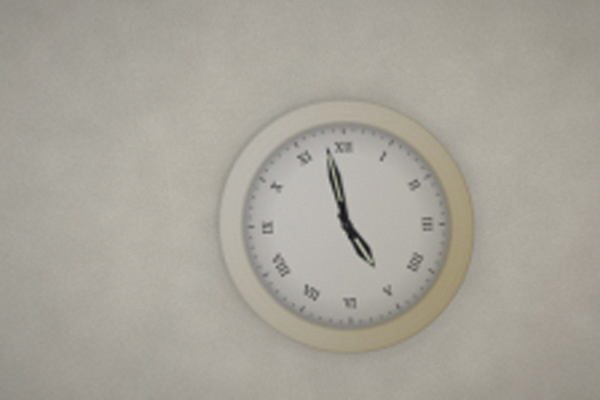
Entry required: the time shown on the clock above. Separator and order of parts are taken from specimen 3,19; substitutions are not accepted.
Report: 4,58
